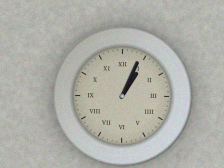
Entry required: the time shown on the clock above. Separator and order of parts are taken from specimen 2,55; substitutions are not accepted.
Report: 1,04
